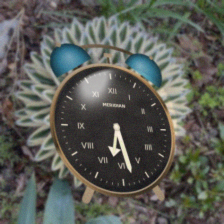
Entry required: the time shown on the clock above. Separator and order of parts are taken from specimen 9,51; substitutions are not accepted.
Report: 6,28
